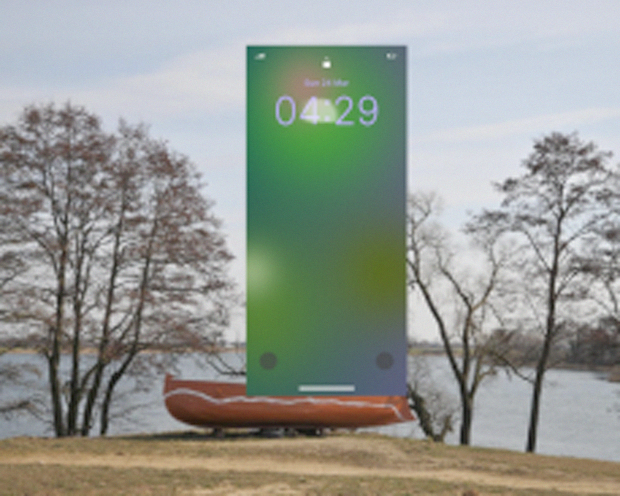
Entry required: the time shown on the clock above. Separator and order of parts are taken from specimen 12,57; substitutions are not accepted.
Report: 4,29
